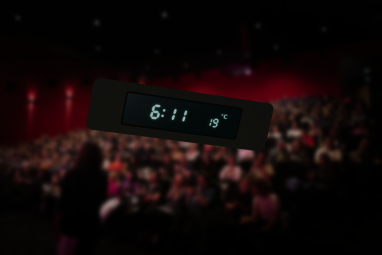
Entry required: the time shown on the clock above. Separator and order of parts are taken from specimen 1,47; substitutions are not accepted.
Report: 6,11
